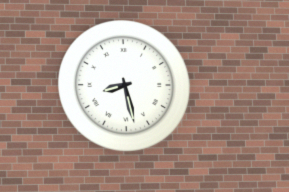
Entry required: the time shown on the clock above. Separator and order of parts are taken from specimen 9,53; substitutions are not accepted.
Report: 8,28
